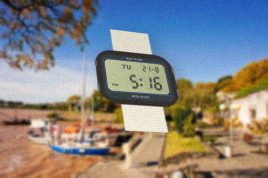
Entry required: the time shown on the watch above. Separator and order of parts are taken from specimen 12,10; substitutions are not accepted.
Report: 5,16
